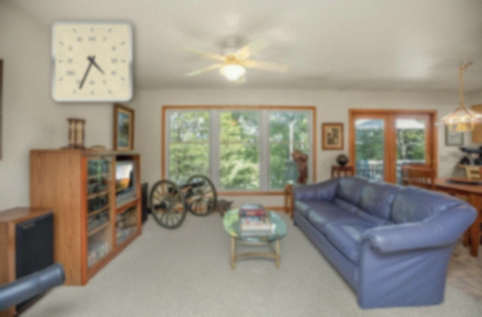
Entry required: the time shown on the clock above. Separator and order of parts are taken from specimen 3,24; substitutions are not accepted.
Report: 4,34
